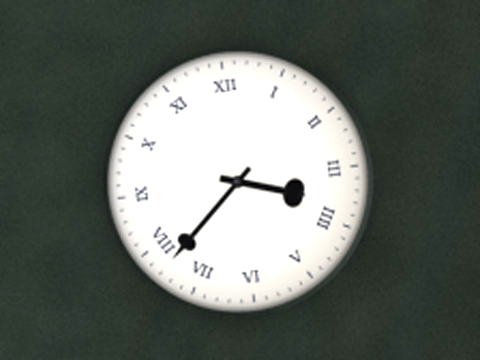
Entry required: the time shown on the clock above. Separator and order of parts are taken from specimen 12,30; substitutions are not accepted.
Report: 3,38
